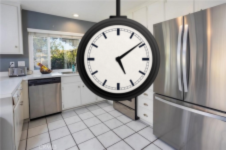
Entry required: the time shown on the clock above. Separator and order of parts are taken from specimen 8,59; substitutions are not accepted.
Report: 5,09
